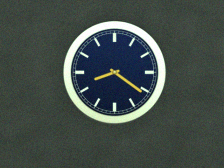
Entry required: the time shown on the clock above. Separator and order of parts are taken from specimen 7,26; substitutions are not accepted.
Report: 8,21
